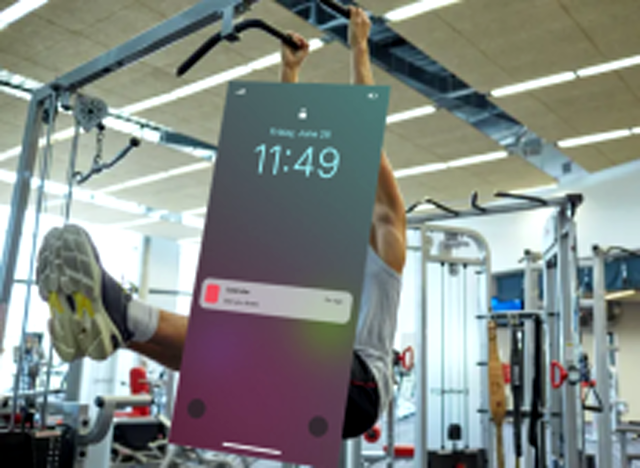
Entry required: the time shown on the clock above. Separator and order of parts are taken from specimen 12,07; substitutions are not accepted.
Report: 11,49
